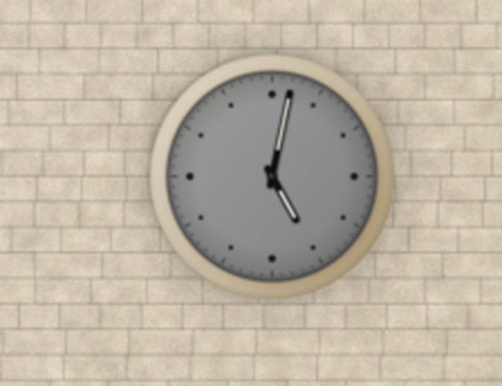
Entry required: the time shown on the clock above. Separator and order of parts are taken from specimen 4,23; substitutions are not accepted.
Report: 5,02
